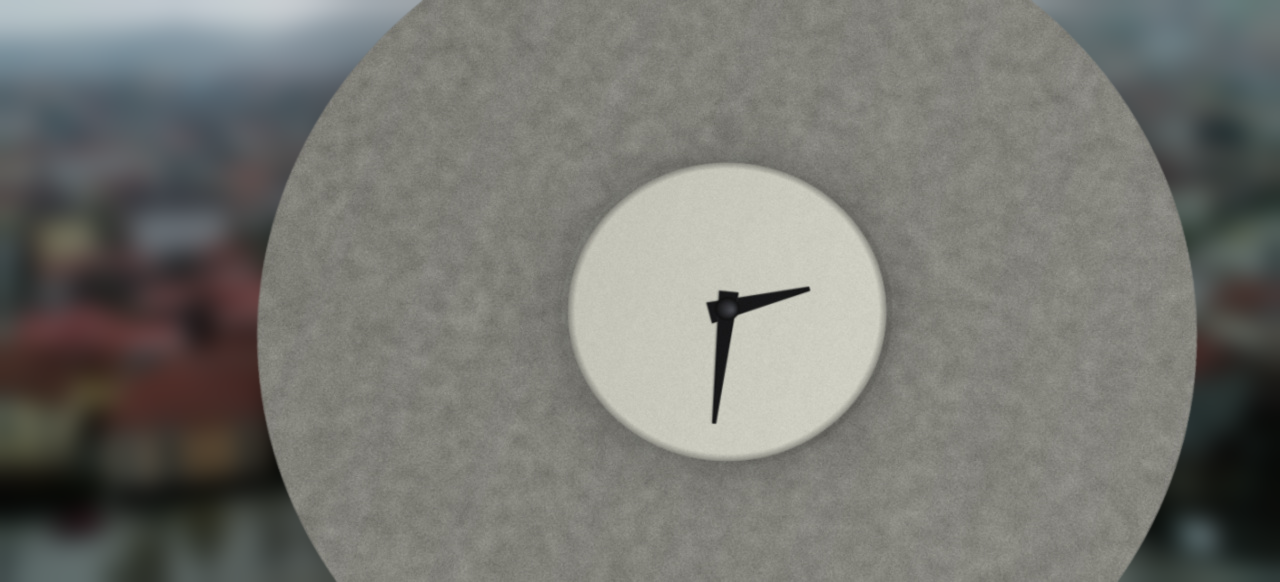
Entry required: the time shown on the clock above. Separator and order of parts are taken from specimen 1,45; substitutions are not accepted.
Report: 2,31
